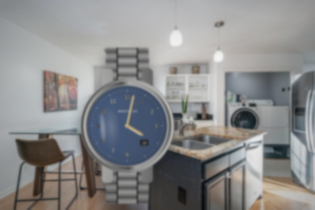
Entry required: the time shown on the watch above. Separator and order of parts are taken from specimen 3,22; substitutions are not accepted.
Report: 4,02
